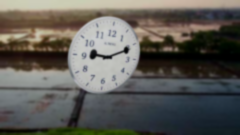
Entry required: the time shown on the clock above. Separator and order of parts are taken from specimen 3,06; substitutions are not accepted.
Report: 9,11
